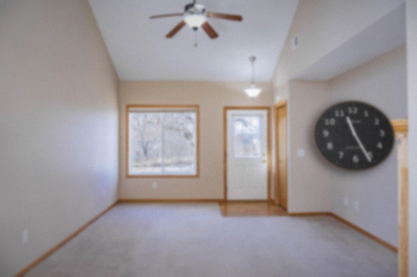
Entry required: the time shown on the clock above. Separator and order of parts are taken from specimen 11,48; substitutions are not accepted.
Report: 11,26
